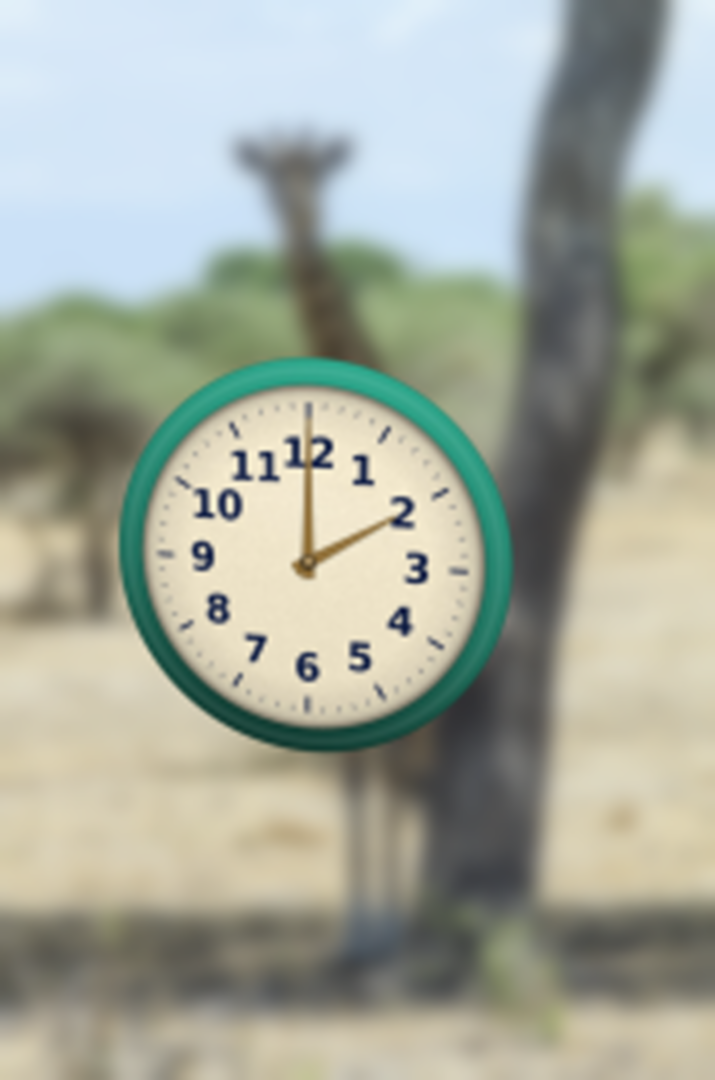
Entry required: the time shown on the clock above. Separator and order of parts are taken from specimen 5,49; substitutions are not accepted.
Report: 2,00
